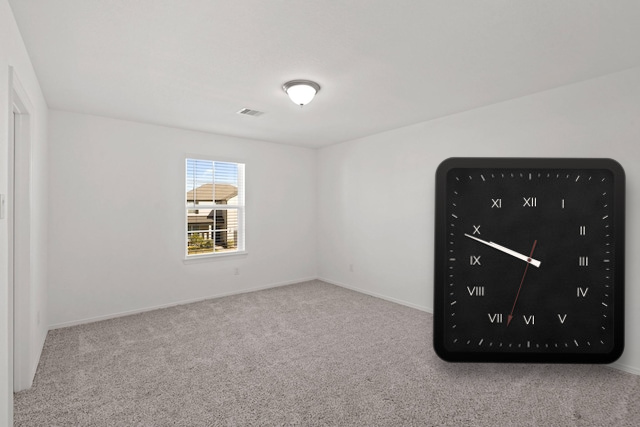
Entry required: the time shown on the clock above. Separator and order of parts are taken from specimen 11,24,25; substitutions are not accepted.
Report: 9,48,33
